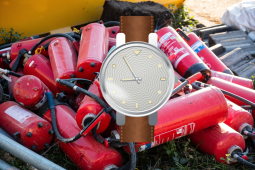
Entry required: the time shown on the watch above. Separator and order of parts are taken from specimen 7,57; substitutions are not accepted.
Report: 8,55
